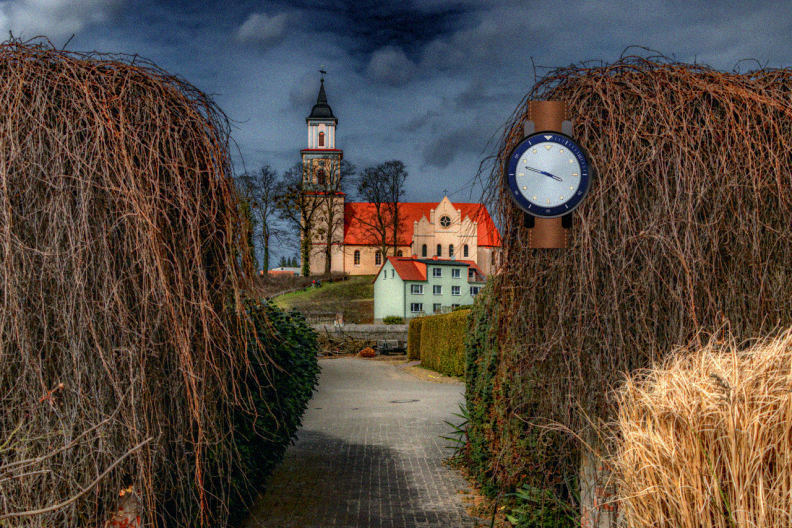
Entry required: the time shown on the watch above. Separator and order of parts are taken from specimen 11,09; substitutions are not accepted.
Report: 3,48
